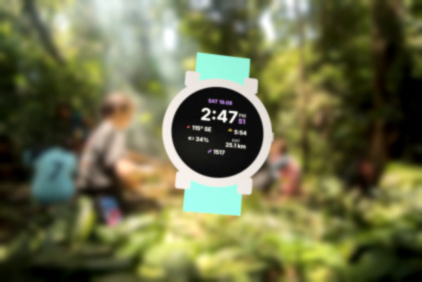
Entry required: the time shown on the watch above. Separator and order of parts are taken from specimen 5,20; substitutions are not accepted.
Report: 2,47
